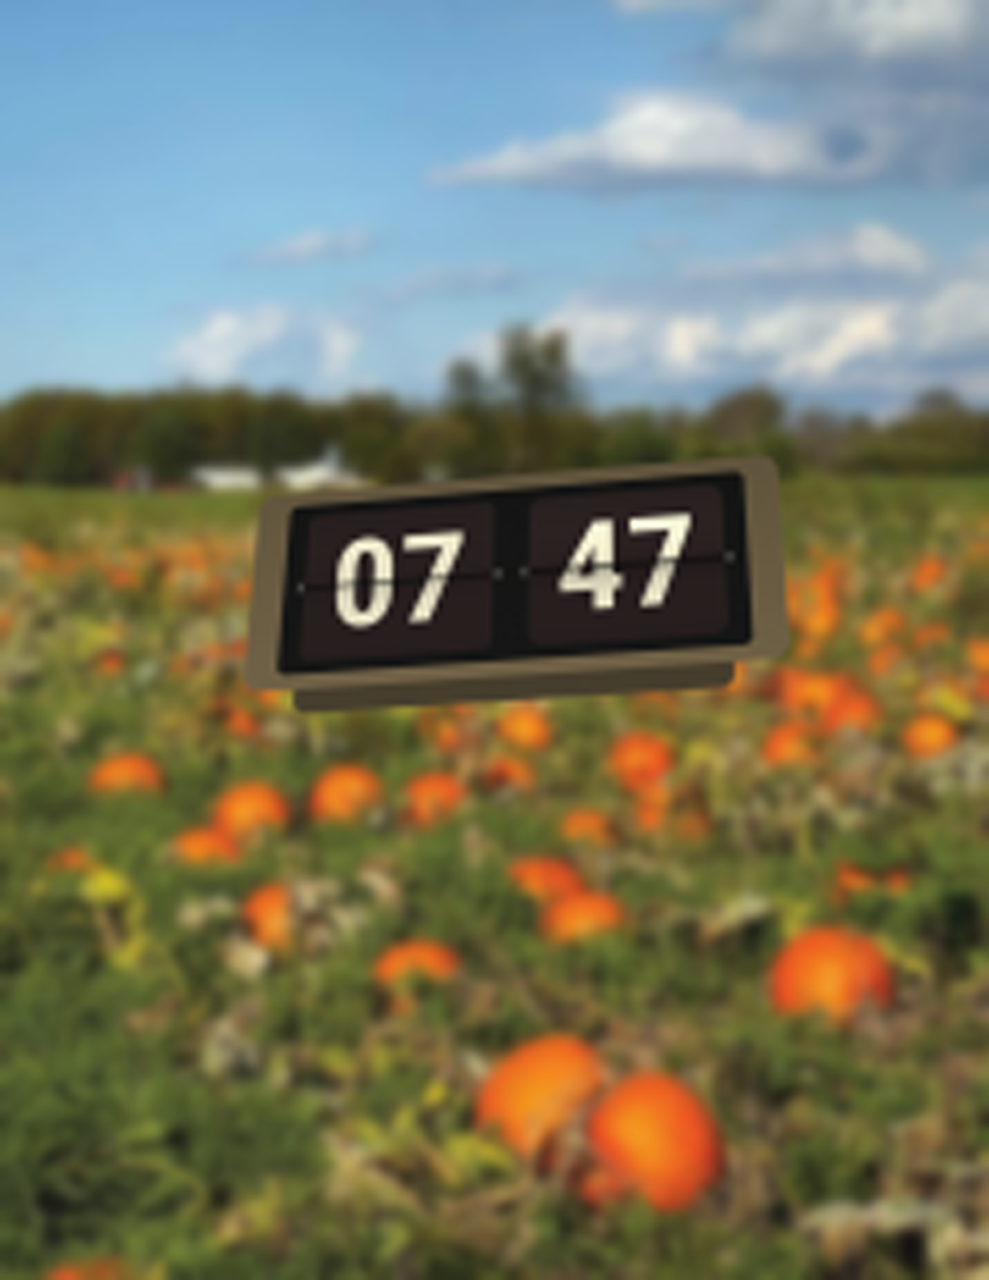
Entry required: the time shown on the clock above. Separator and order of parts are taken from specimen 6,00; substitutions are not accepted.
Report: 7,47
